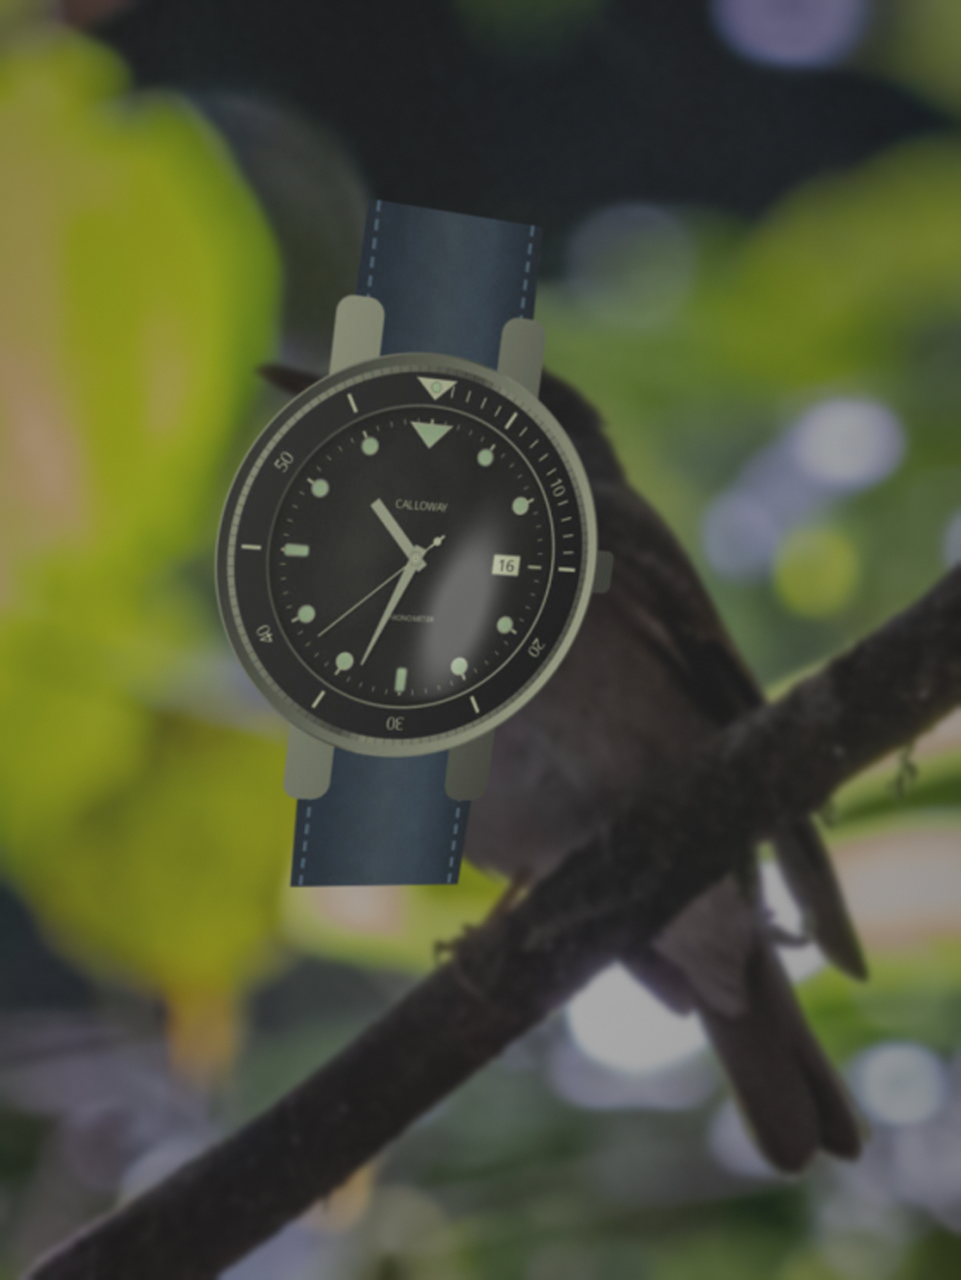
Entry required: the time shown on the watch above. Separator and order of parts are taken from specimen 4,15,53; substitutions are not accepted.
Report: 10,33,38
